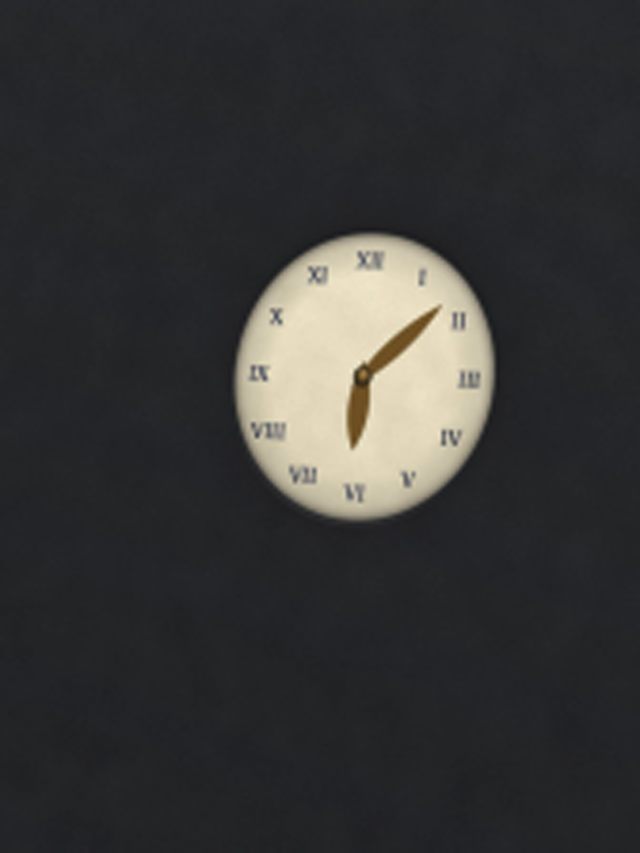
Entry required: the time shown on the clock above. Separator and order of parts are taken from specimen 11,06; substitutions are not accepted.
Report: 6,08
